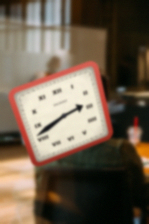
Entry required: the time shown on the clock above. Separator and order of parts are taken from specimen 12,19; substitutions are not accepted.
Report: 2,42
